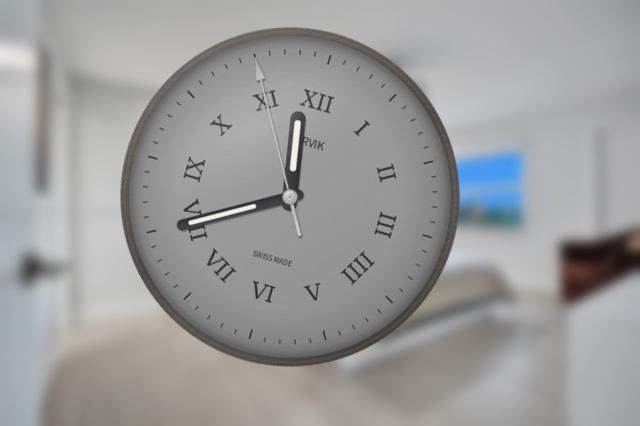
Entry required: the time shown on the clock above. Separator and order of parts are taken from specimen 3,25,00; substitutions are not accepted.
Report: 11,39,55
